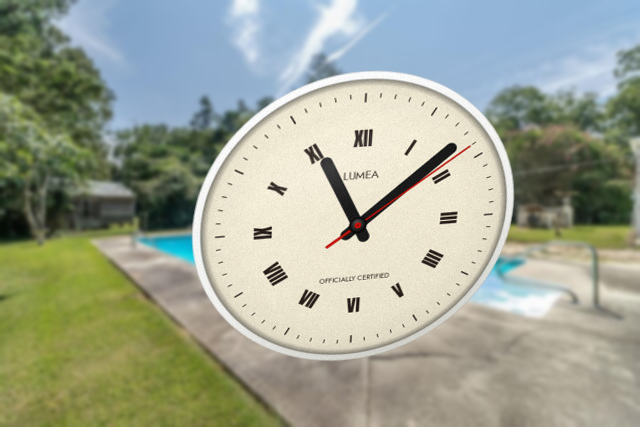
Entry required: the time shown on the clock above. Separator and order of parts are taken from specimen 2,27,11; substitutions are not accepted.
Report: 11,08,09
